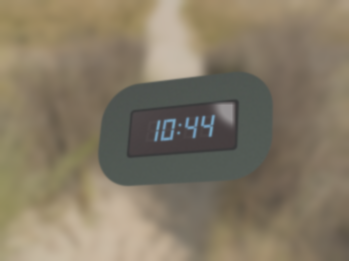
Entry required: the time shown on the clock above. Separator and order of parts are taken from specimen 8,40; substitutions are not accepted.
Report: 10,44
